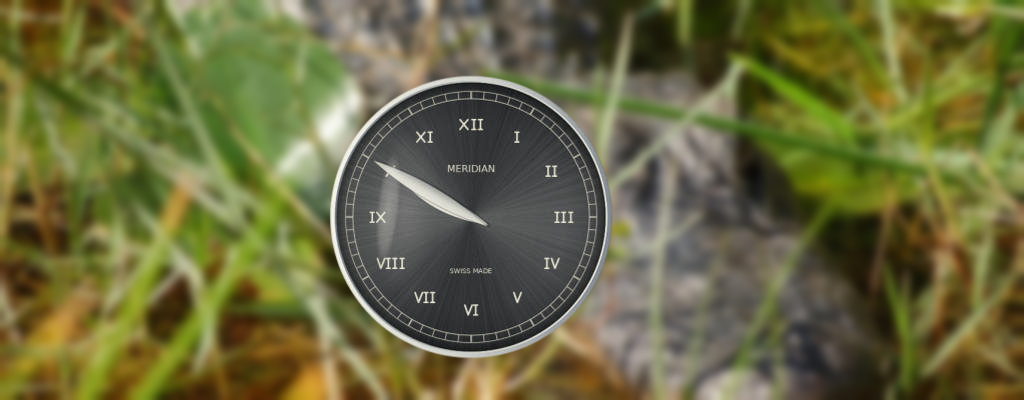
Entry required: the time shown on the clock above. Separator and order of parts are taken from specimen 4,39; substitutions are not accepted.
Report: 9,50
